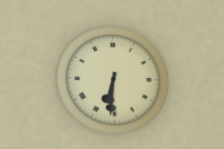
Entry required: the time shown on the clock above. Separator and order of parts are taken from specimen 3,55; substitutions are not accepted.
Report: 6,31
